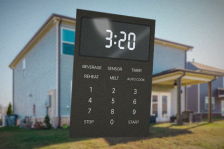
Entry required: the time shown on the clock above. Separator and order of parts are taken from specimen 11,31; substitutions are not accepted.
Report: 3,20
